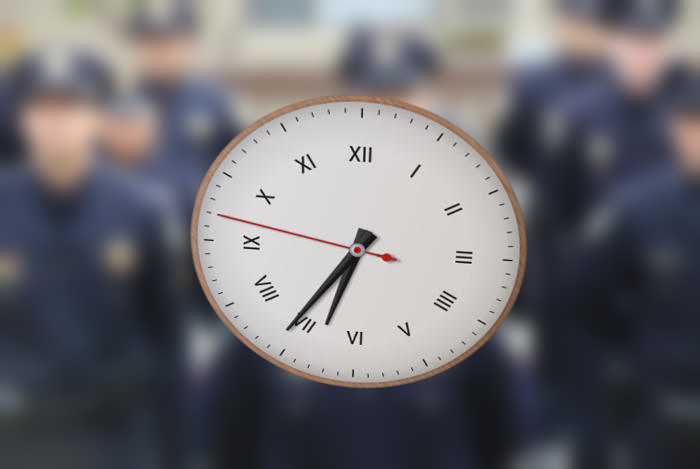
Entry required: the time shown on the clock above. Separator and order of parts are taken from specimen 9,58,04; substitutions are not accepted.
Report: 6,35,47
